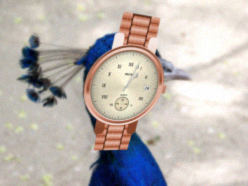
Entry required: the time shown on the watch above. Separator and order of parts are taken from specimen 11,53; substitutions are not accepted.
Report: 1,03
